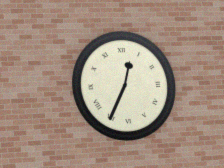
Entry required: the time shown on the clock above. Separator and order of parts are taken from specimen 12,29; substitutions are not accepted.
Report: 12,35
